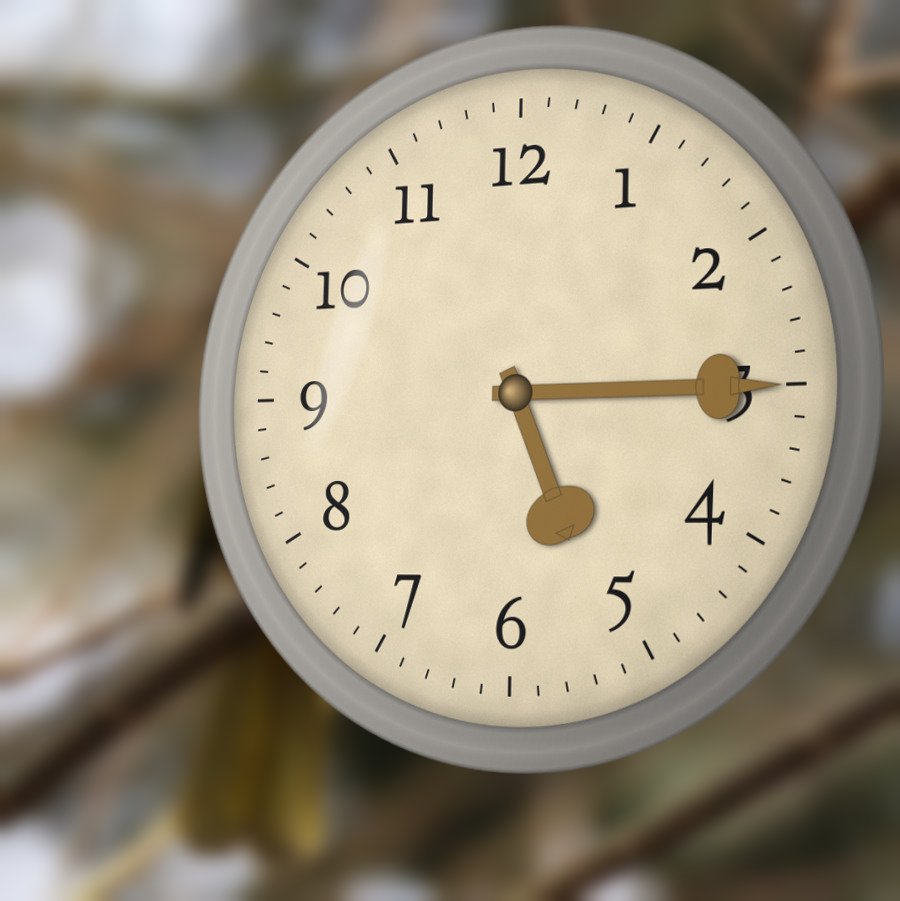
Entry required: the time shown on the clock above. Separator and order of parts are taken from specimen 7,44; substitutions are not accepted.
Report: 5,15
